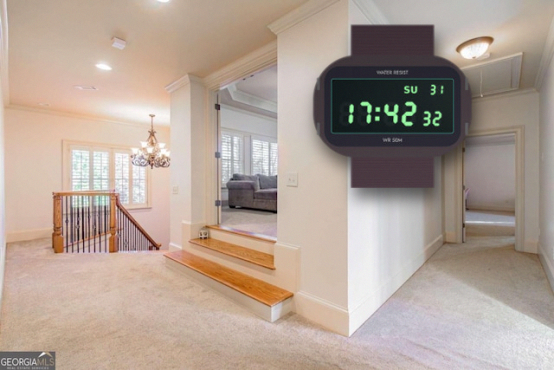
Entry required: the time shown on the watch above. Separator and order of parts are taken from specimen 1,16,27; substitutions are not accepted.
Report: 17,42,32
